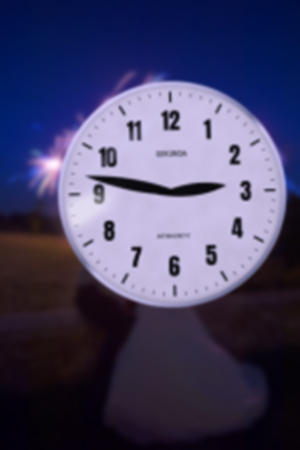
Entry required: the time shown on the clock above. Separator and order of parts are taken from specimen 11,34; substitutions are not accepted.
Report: 2,47
